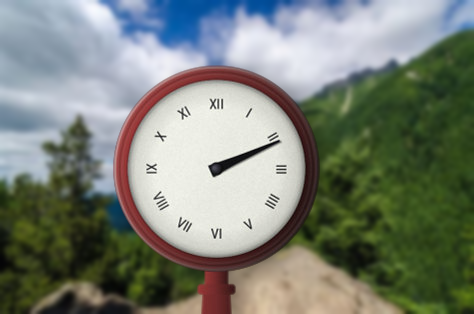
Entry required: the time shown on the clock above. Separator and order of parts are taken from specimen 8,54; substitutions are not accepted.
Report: 2,11
